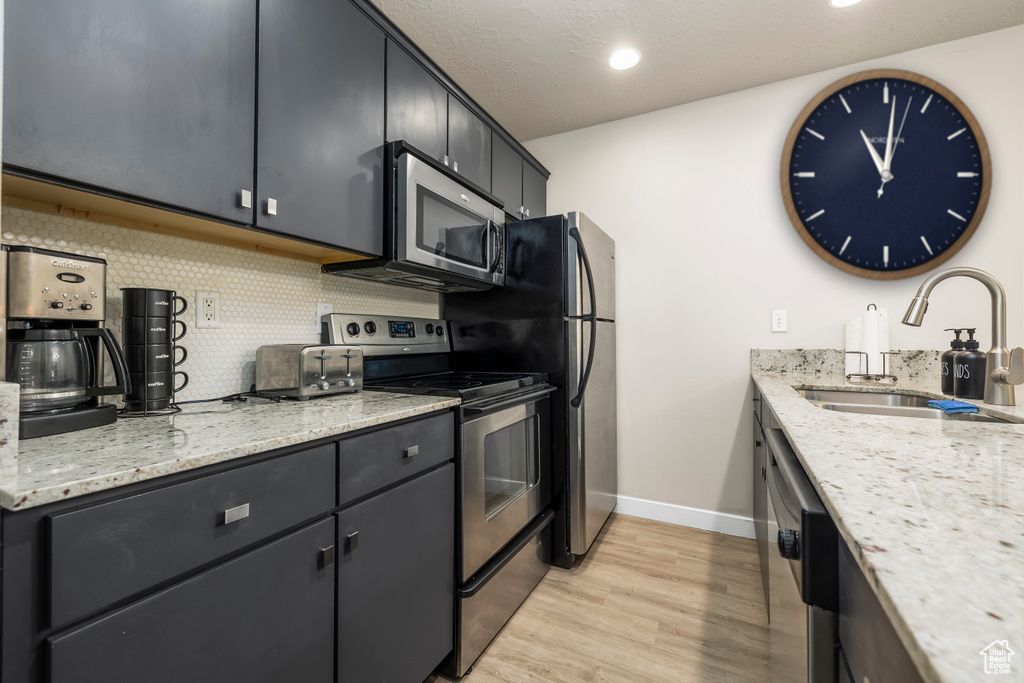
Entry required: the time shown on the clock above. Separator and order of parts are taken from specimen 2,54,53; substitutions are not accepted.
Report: 11,01,03
